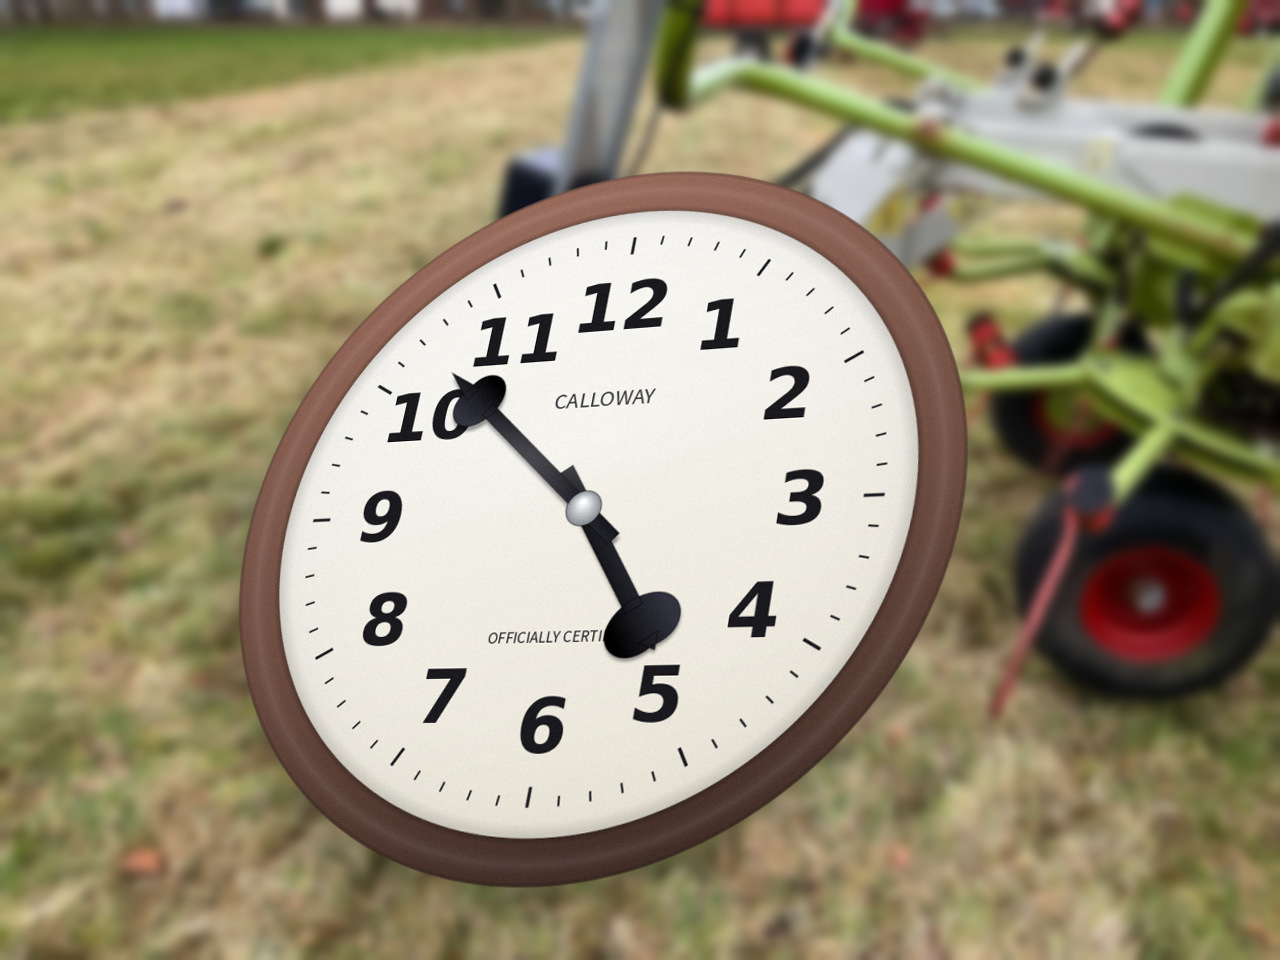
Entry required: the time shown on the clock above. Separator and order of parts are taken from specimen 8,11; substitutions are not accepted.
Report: 4,52
